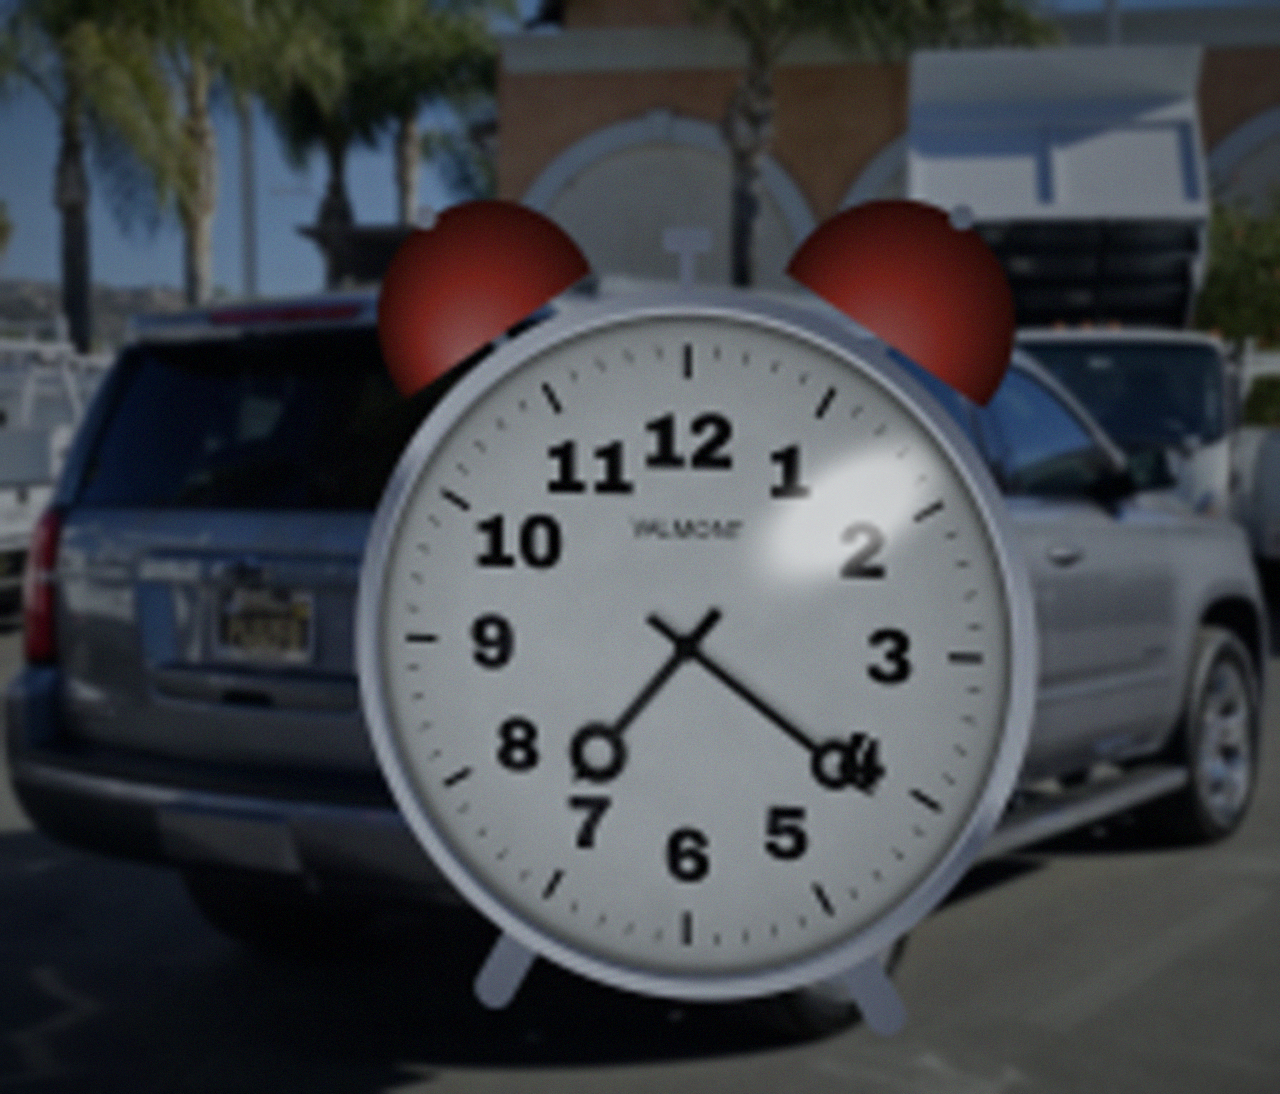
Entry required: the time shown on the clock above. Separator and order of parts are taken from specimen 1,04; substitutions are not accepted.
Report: 7,21
